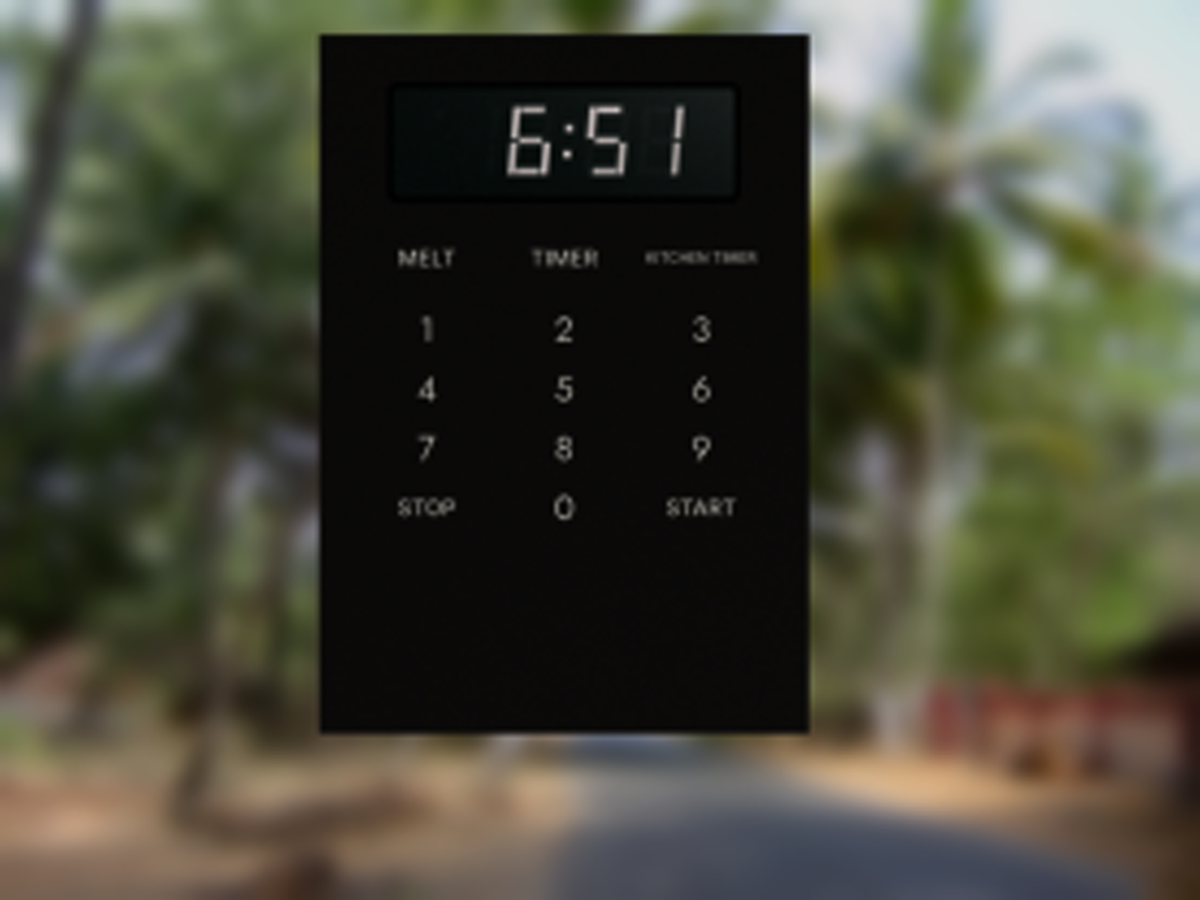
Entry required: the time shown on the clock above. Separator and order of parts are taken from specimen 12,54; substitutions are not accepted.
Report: 6,51
